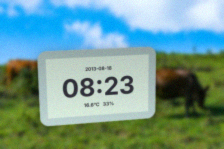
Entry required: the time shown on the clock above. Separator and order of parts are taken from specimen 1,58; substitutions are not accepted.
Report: 8,23
